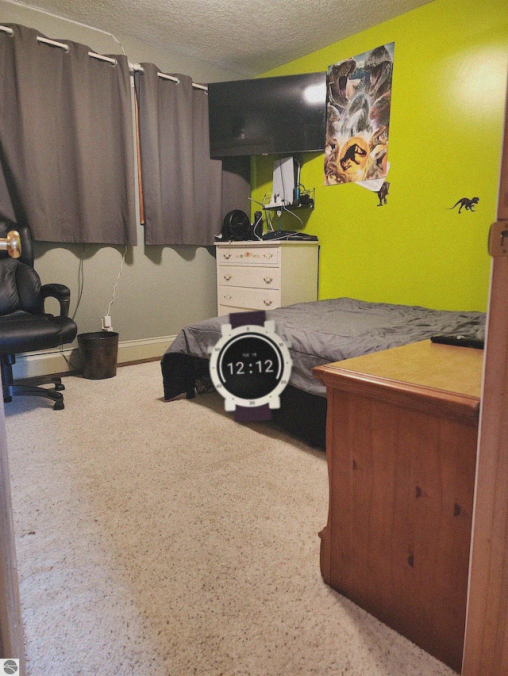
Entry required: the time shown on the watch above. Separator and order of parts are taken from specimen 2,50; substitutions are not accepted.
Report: 12,12
